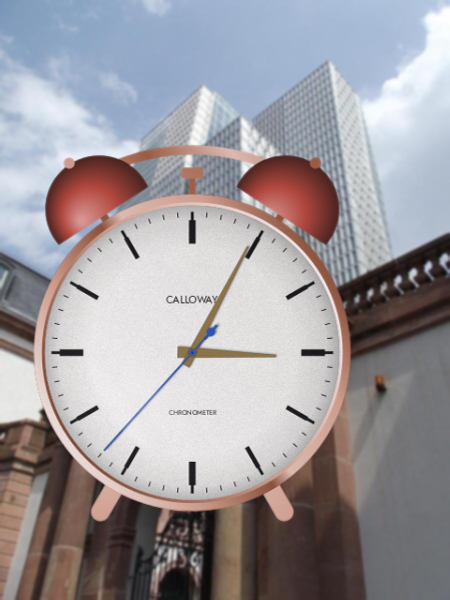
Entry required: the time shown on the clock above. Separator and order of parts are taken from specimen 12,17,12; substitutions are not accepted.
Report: 3,04,37
